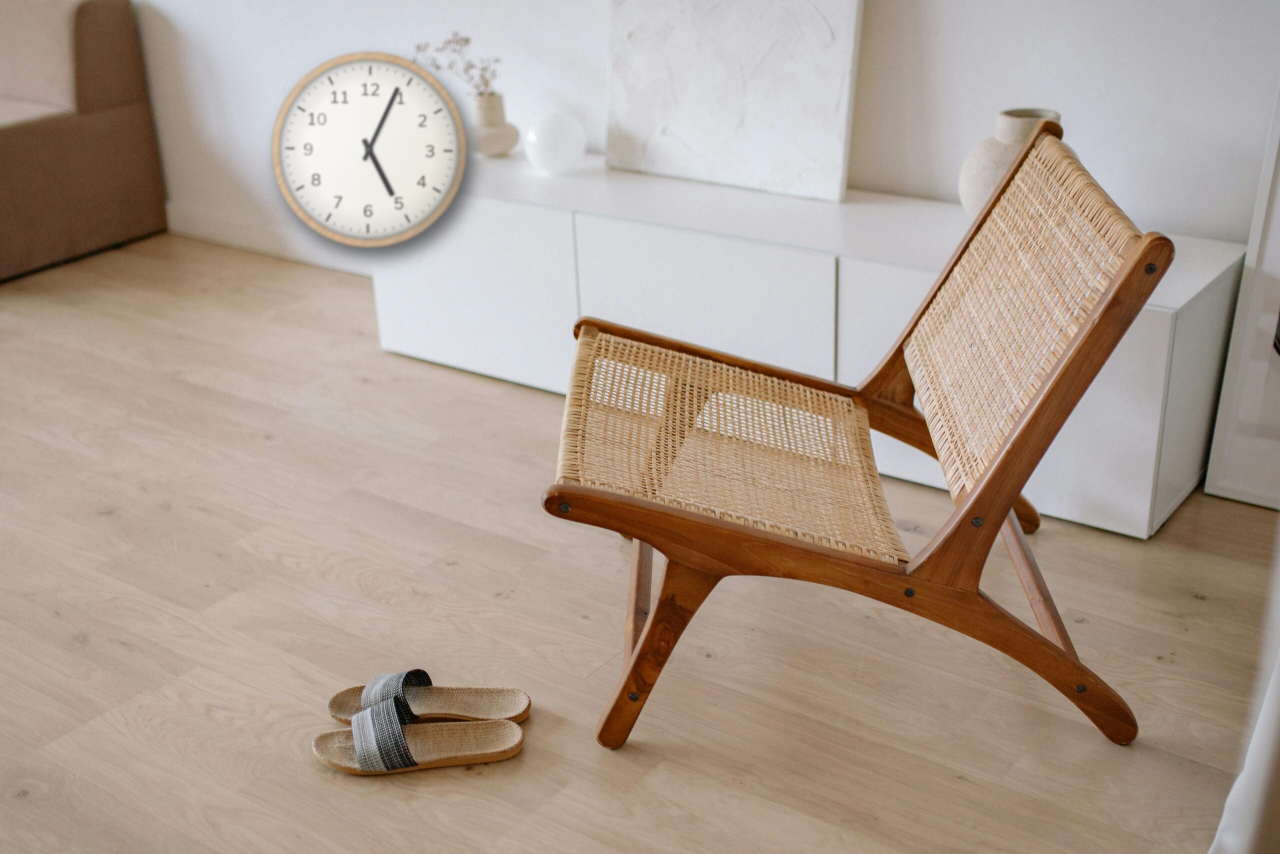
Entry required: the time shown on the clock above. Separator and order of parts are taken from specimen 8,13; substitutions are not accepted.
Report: 5,04
